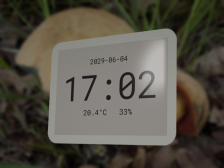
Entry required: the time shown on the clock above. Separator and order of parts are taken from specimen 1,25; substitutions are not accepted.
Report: 17,02
